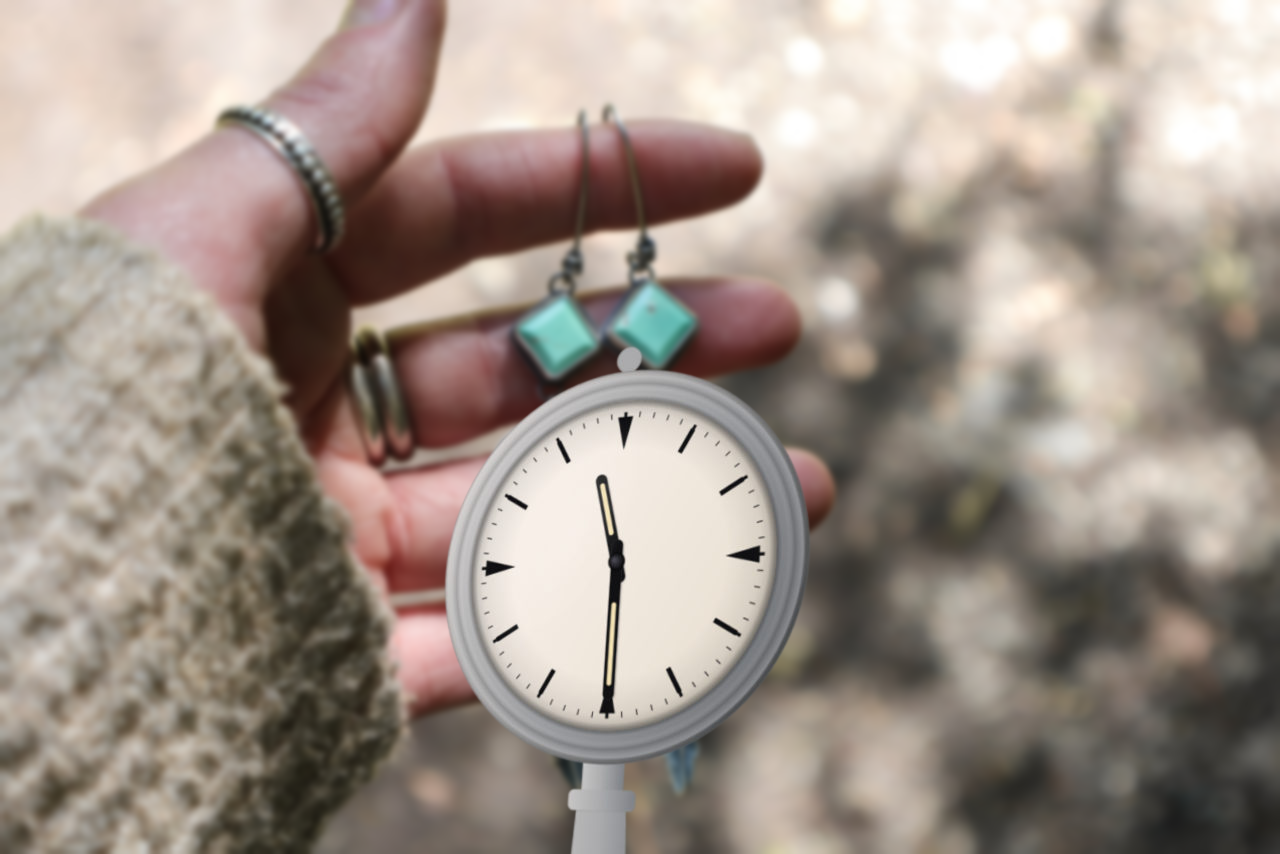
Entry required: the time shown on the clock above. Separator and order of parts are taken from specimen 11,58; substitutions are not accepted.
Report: 11,30
